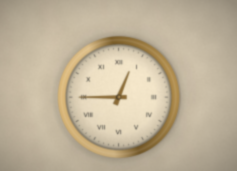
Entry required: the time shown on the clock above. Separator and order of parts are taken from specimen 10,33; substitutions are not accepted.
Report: 12,45
